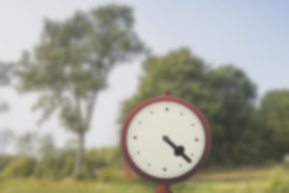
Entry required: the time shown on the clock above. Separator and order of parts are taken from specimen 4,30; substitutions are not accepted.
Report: 4,22
